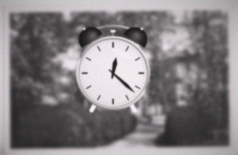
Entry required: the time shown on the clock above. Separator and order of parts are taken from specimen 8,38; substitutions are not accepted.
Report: 12,22
